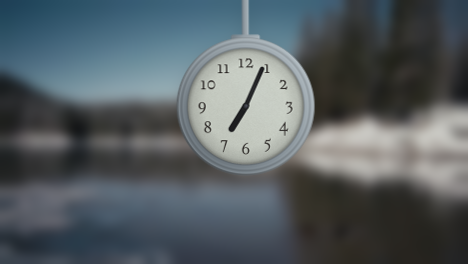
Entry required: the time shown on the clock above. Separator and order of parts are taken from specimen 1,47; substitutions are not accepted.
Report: 7,04
